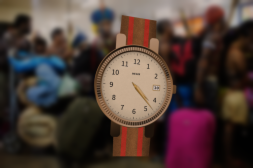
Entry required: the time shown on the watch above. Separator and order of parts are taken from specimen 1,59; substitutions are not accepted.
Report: 4,23
